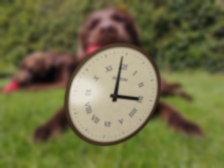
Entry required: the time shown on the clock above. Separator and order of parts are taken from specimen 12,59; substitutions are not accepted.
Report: 2,59
